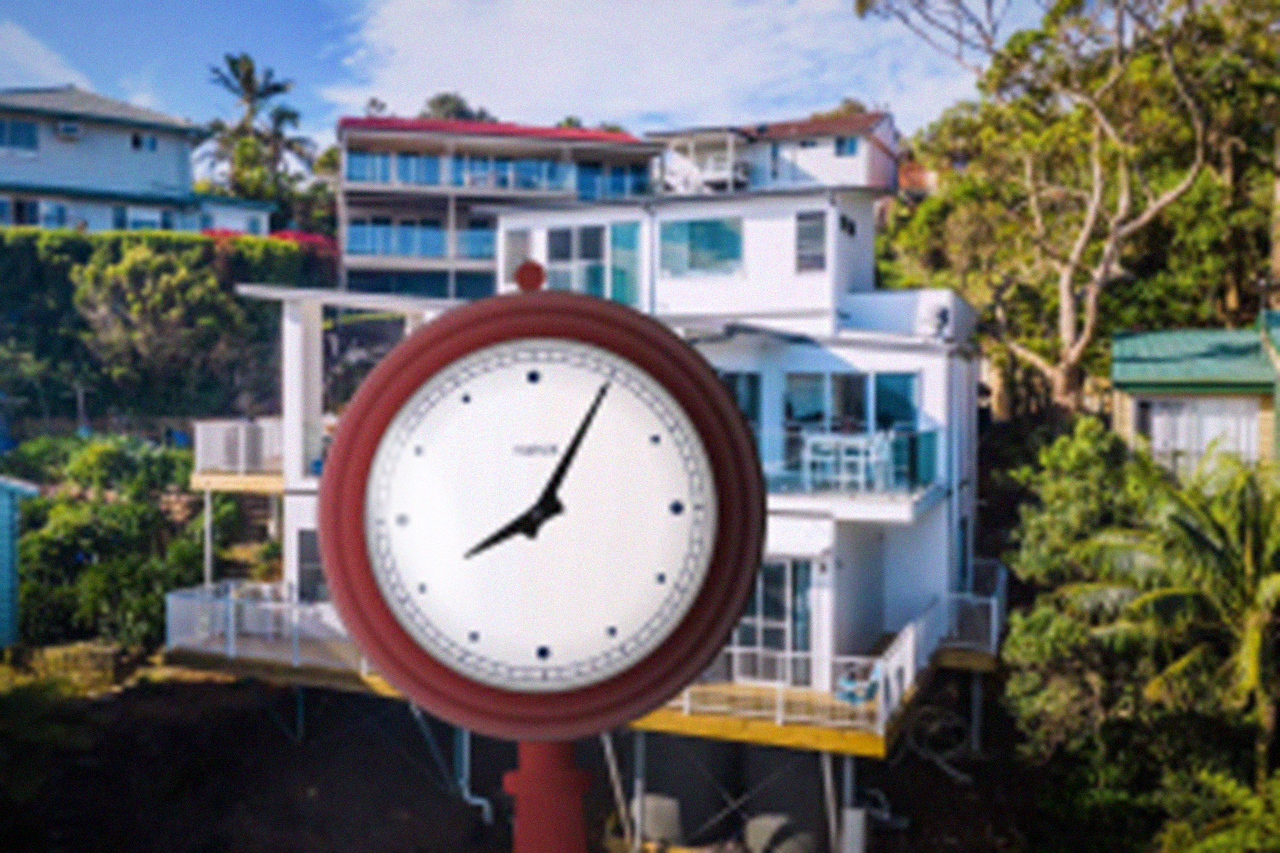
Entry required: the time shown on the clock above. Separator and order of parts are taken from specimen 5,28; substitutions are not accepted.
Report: 8,05
